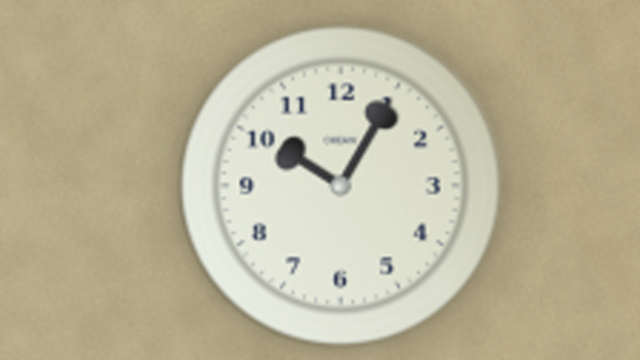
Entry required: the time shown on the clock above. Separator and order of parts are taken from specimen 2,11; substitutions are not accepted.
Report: 10,05
